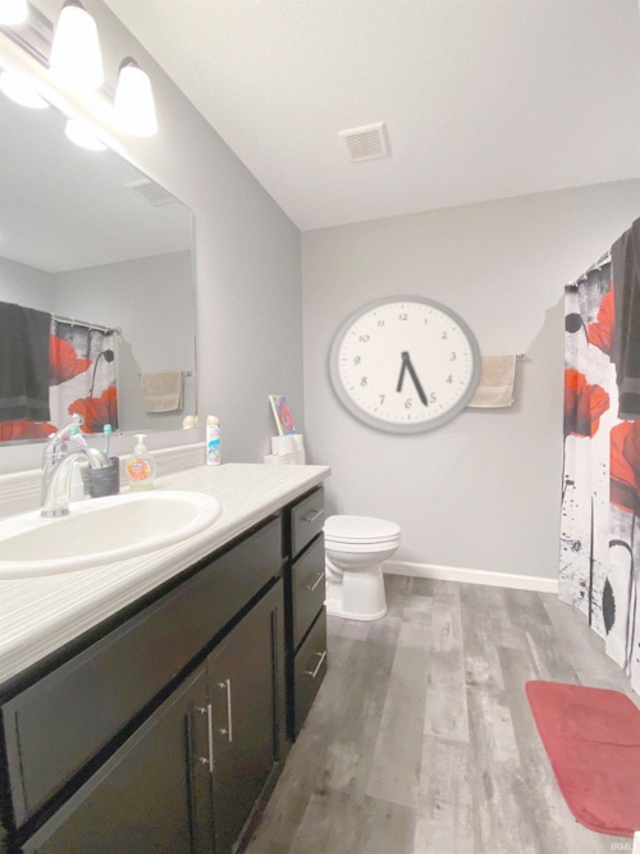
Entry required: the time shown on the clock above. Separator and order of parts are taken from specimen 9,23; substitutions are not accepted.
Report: 6,27
